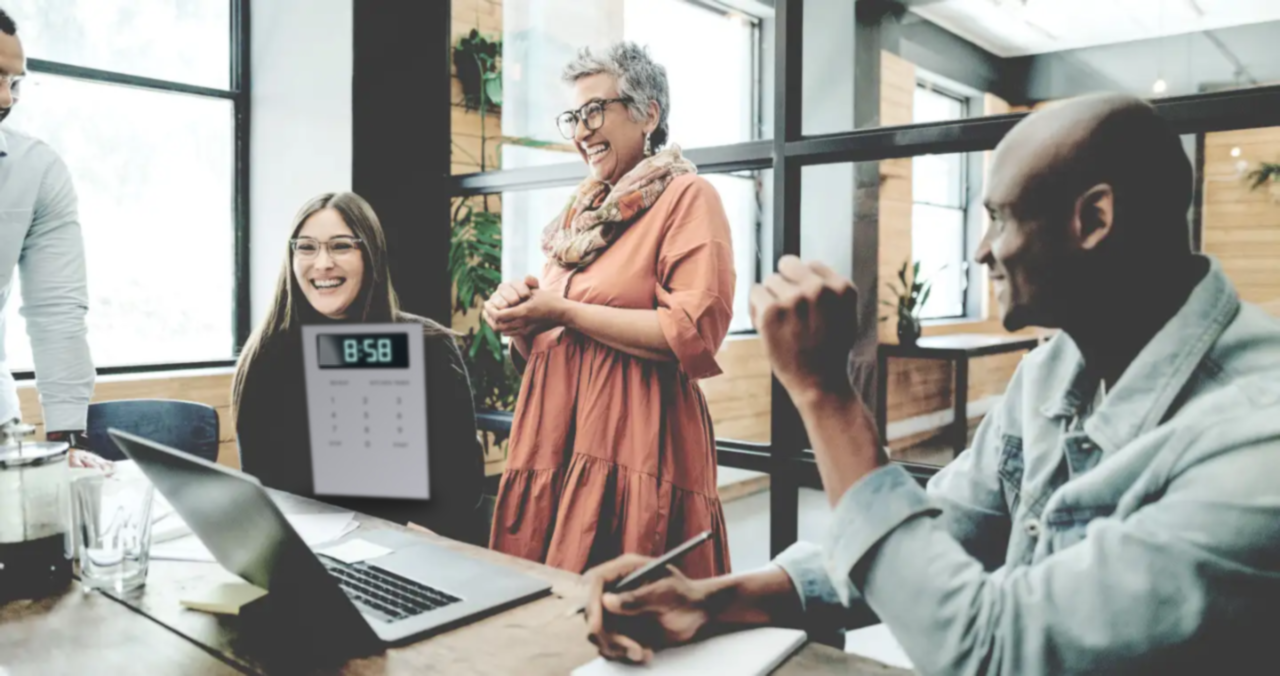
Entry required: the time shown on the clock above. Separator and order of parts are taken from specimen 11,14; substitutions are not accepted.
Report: 8,58
